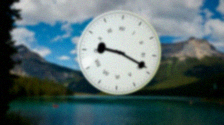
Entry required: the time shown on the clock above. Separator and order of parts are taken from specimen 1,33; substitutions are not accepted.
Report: 9,19
